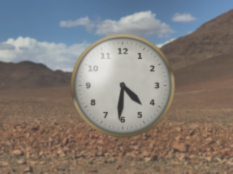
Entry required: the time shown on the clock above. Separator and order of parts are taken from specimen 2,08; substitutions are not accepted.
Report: 4,31
